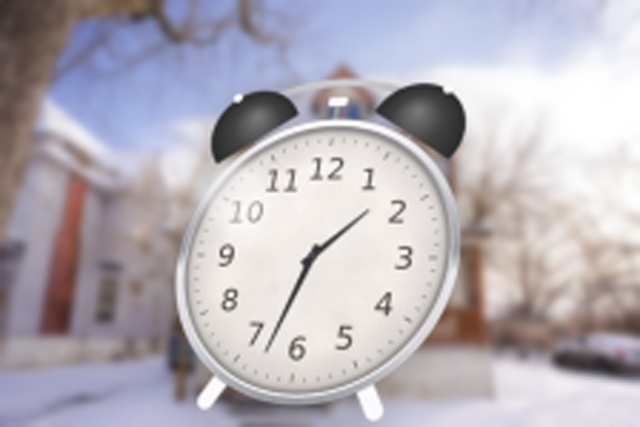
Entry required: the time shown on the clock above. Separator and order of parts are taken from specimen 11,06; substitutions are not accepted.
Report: 1,33
